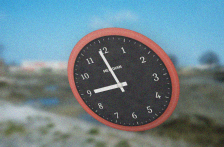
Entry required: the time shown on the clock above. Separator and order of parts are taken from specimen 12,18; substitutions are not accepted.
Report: 8,59
